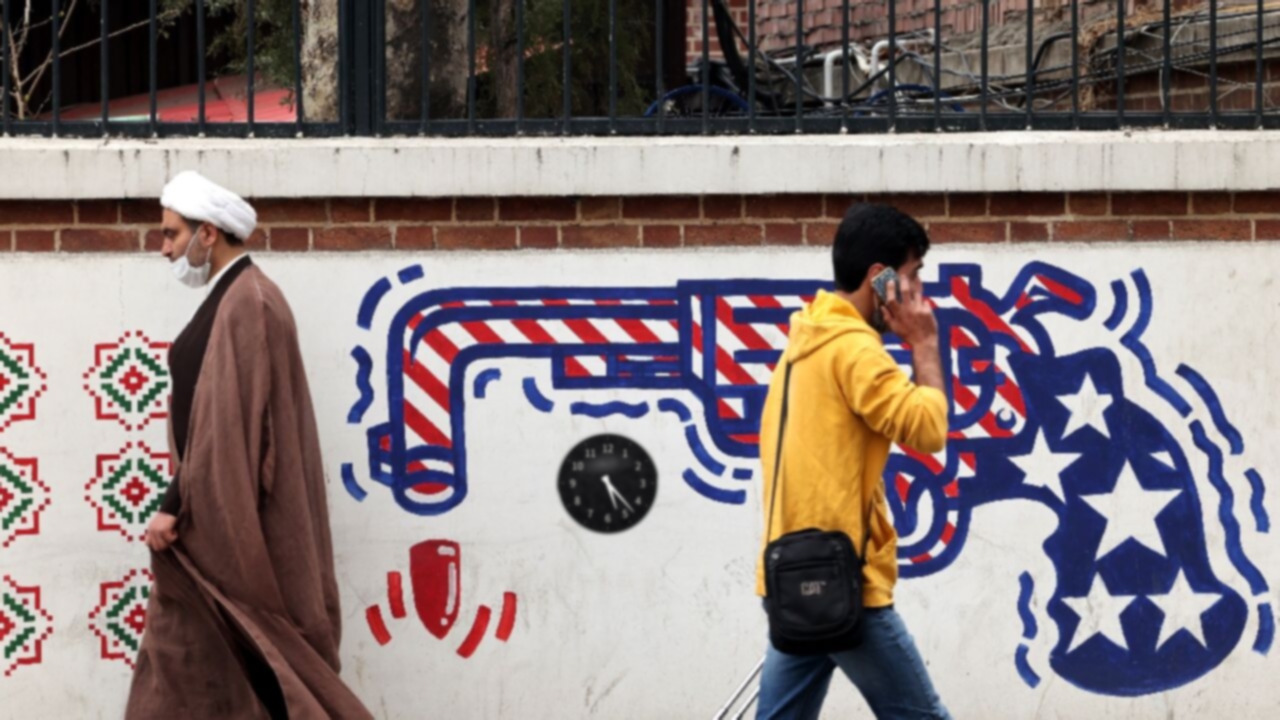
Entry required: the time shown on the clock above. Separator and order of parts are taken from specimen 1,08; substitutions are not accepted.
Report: 5,23
